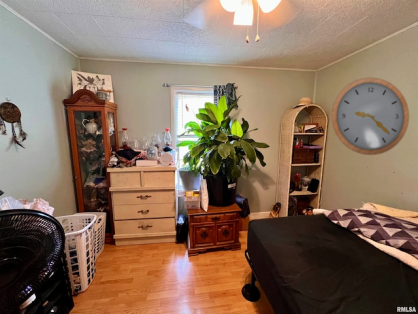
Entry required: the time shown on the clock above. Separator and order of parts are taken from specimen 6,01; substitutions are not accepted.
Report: 9,22
